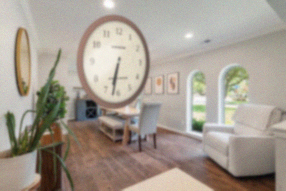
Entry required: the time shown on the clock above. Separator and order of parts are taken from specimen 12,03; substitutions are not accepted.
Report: 6,32
